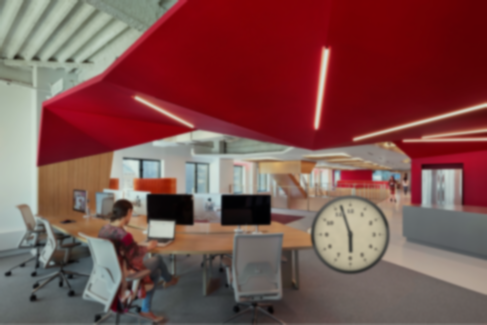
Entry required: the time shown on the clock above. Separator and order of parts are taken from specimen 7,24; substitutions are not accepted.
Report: 5,57
